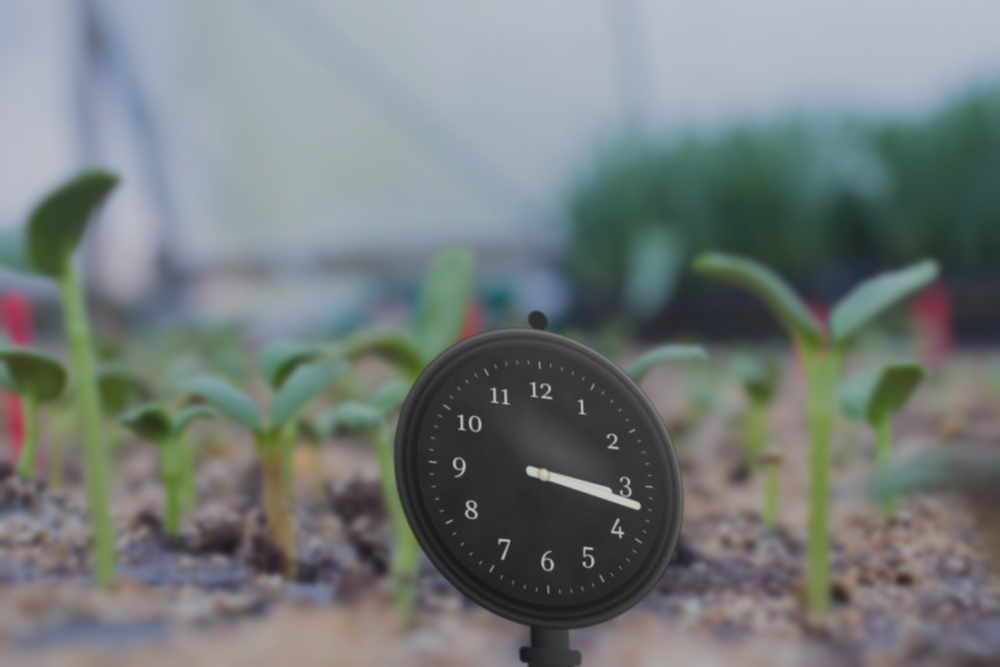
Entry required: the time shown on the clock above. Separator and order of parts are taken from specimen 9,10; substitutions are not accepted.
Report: 3,17
